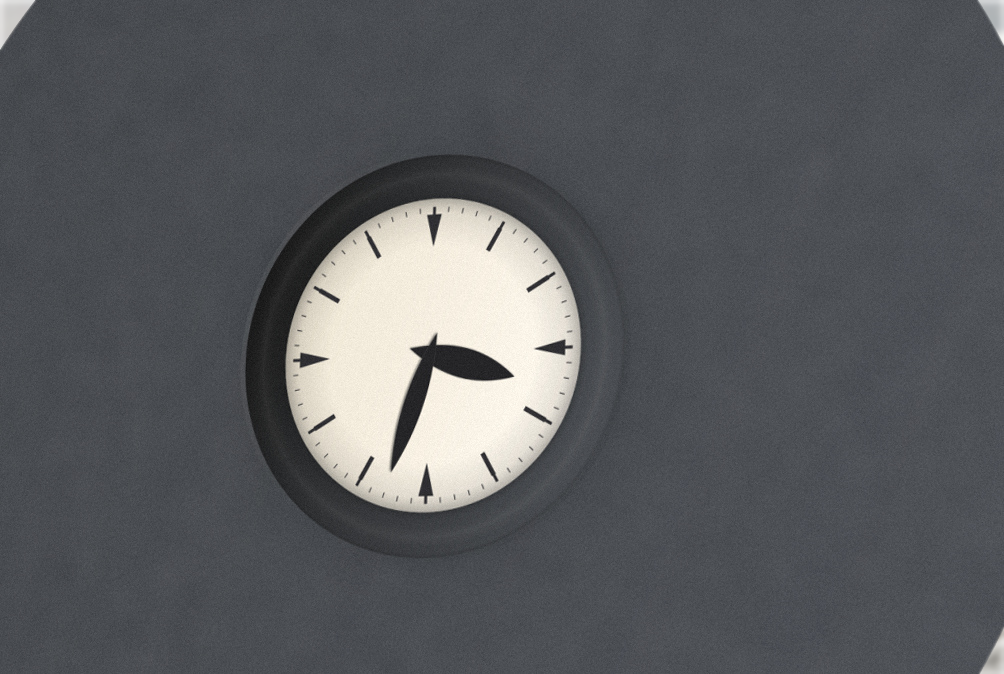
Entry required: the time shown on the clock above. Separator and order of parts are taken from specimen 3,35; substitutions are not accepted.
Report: 3,33
